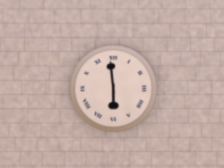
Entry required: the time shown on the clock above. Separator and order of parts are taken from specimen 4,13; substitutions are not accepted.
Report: 5,59
